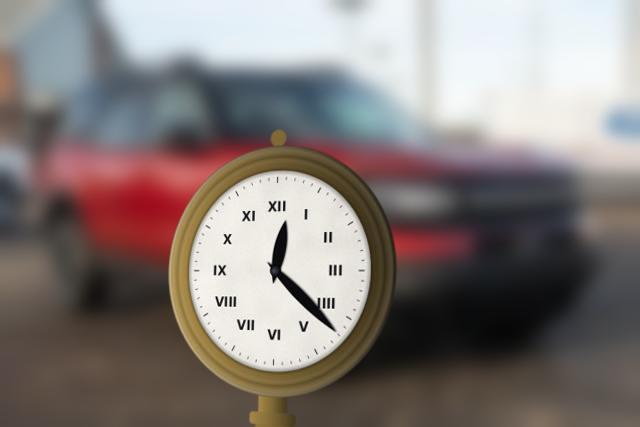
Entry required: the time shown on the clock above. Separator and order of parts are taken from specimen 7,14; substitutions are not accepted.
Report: 12,22
